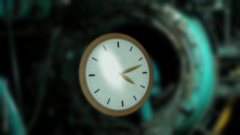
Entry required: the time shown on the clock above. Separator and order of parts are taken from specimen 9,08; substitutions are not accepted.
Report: 4,12
